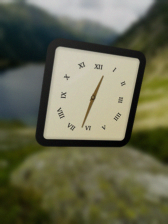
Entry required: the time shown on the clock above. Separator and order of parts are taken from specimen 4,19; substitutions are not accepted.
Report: 12,32
